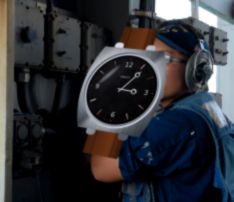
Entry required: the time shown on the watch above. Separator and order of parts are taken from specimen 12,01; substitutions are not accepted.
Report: 3,06
